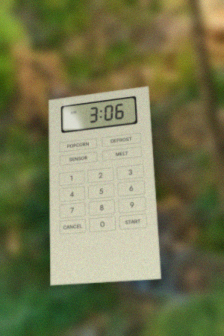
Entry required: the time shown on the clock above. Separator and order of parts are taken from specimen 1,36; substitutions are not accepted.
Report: 3,06
